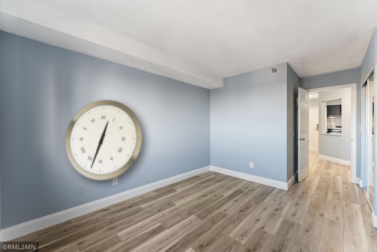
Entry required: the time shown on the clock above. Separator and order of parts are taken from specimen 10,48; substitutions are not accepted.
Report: 12,33
